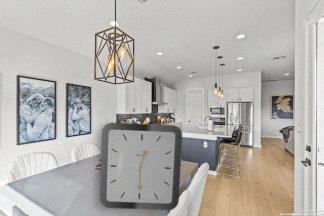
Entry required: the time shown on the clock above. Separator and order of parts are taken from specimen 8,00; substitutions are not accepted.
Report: 12,30
